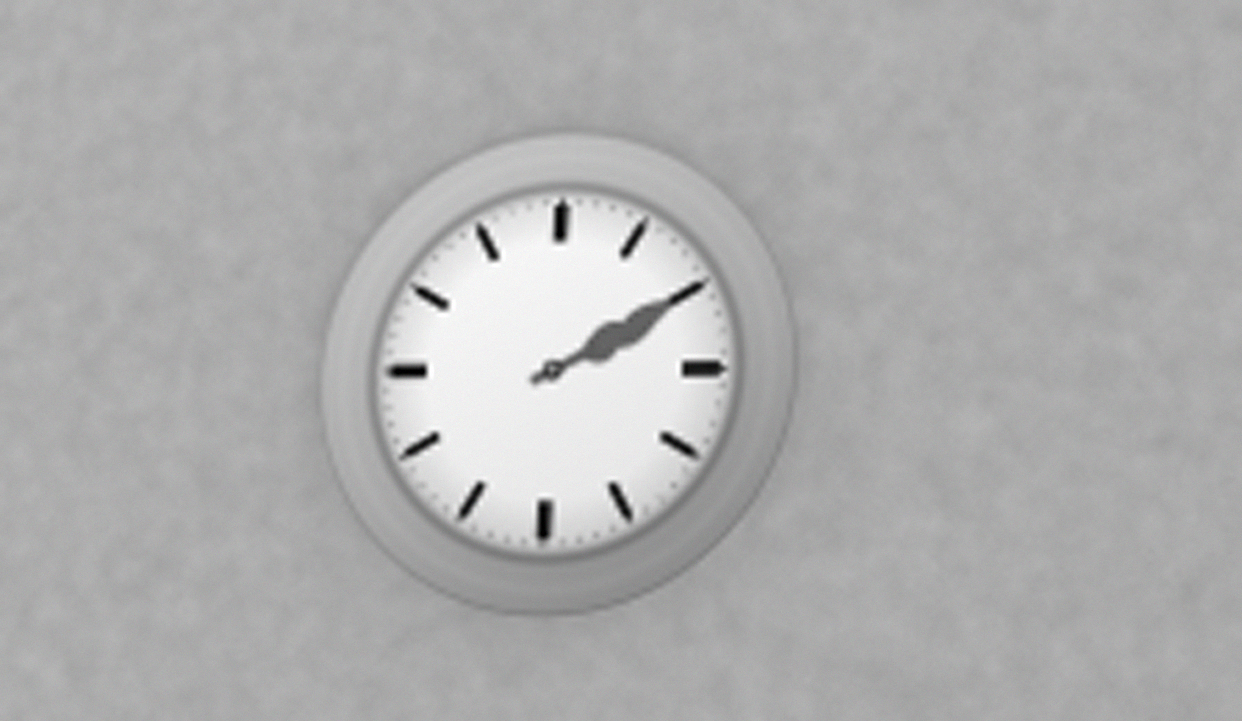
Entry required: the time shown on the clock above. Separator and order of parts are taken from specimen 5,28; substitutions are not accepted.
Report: 2,10
